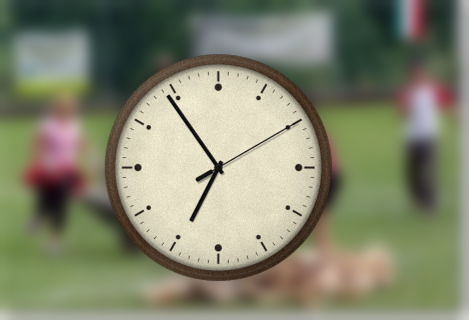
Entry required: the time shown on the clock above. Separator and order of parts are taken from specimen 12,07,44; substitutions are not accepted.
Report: 6,54,10
